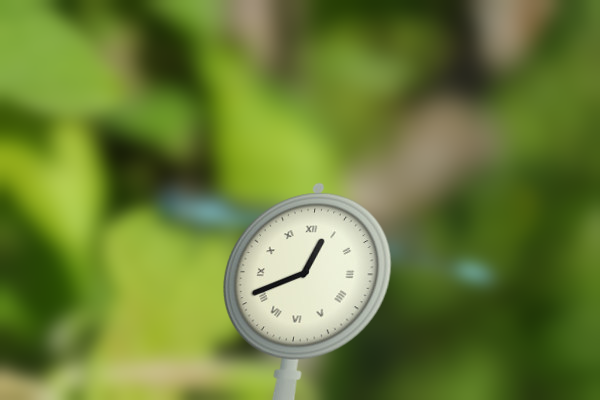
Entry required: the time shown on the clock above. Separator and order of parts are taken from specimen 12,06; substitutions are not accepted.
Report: 12,41
